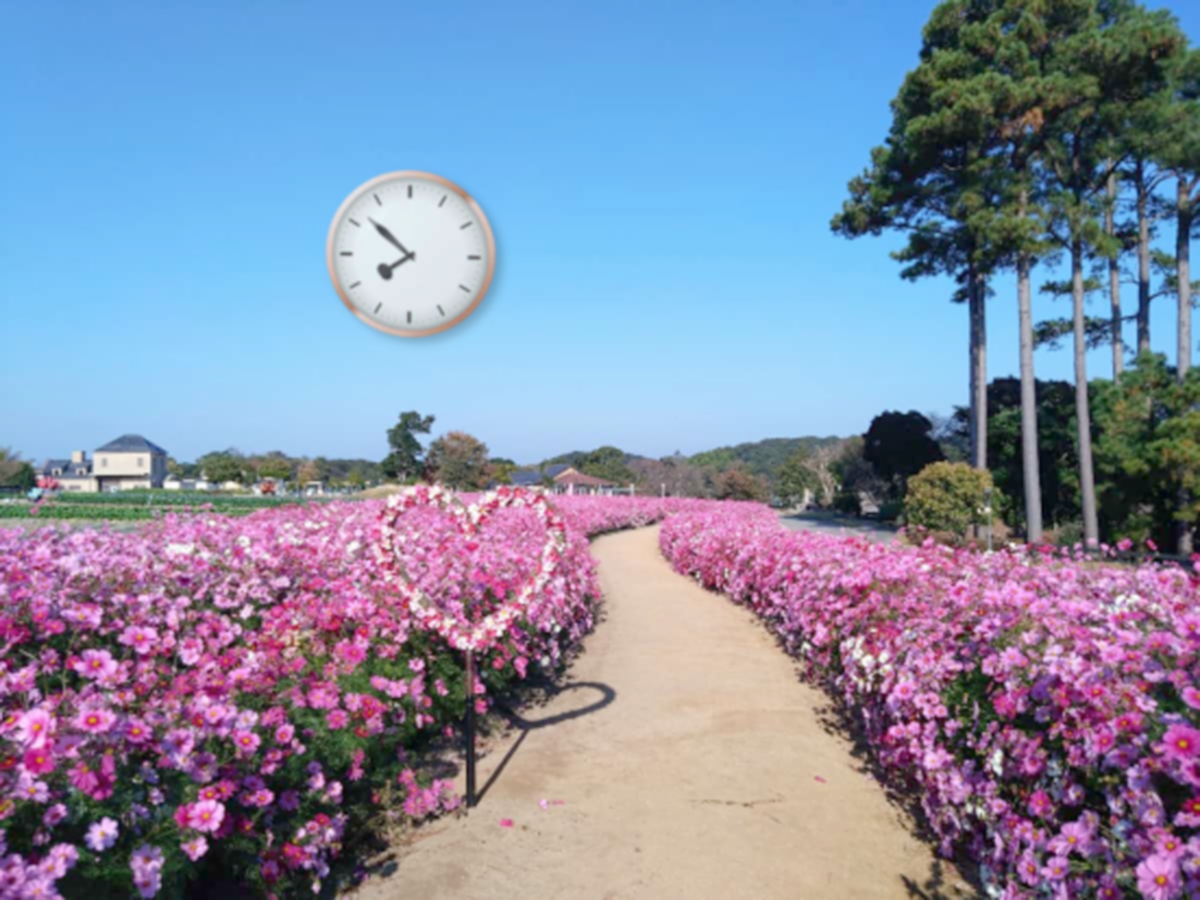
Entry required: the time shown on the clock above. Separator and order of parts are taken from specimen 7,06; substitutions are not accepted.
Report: 7,52
